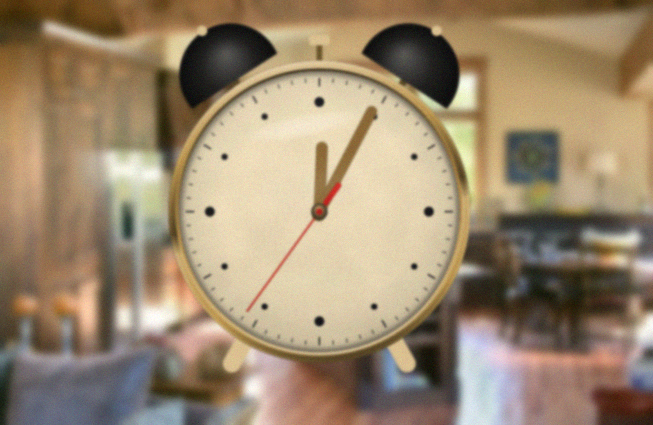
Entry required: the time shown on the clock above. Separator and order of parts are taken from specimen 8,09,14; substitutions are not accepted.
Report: 12,04,36
